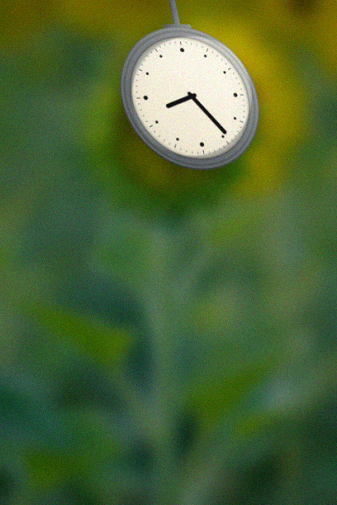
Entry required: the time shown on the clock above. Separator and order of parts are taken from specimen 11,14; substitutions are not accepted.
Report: 8,24
